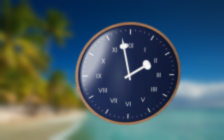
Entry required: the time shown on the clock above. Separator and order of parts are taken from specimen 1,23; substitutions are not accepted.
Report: 1,58
